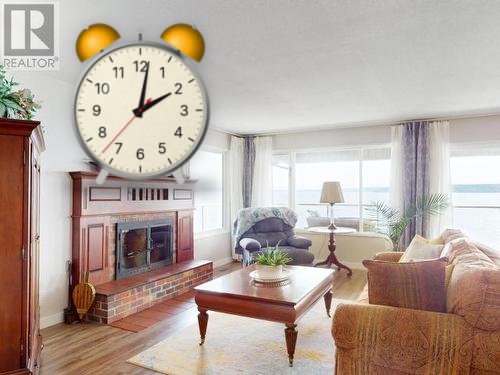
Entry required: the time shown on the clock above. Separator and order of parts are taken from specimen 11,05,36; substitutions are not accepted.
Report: 2,01,37
